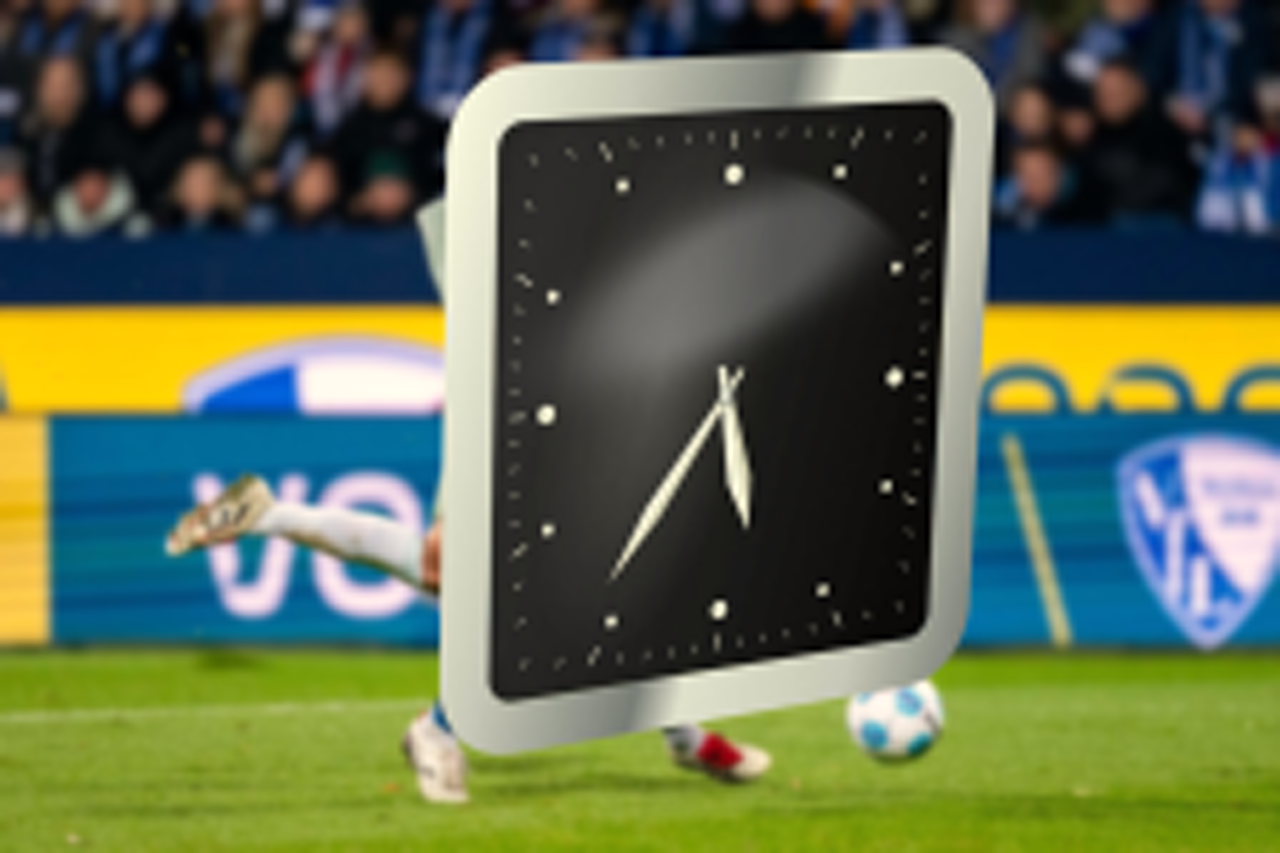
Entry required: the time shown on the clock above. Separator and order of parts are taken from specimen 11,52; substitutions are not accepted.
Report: 5,36
